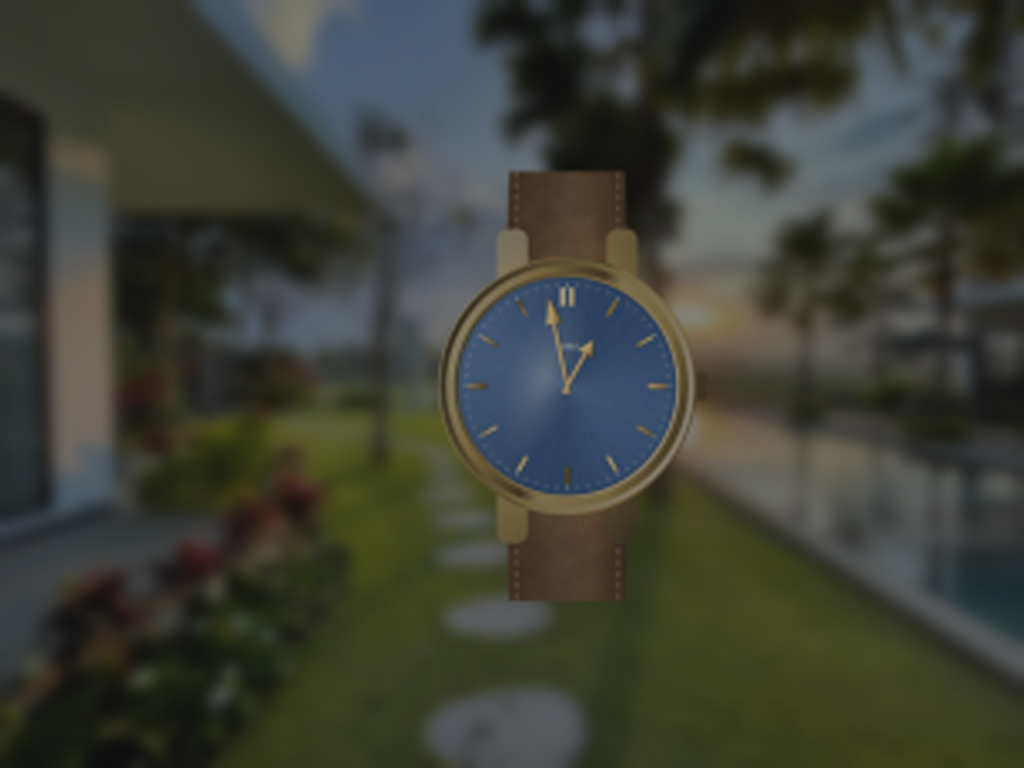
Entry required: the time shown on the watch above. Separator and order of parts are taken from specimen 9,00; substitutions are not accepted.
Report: 12,58
